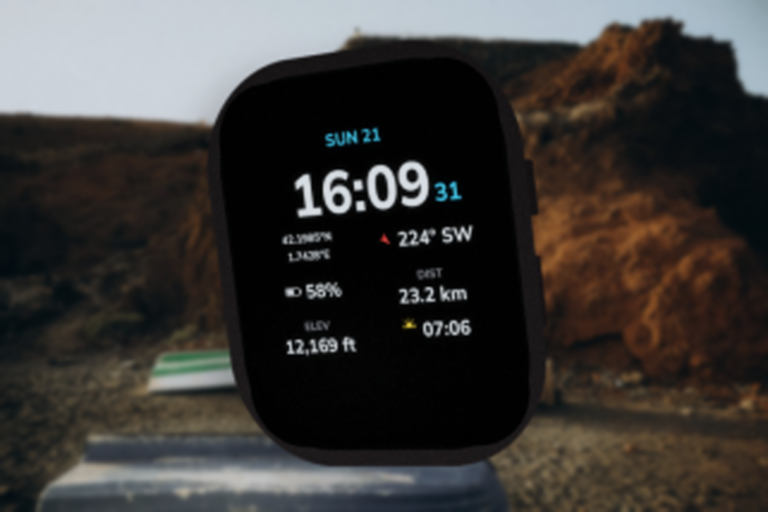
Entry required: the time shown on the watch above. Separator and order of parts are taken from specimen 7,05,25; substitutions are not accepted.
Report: 16,09,31
